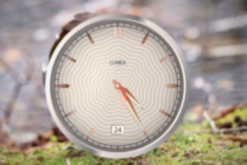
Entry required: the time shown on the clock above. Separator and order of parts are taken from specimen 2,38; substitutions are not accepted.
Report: 4,25
